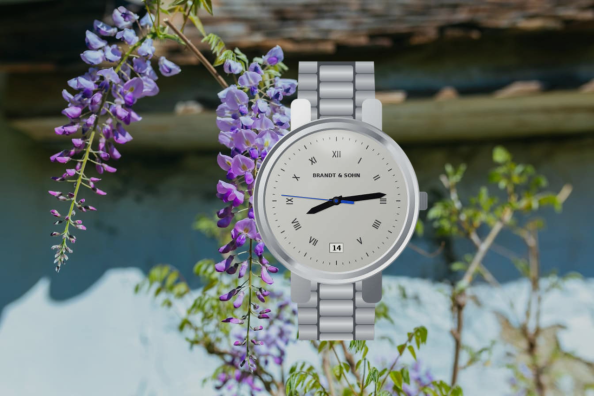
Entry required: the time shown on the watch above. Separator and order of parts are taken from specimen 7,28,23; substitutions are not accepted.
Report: 8,13,46
